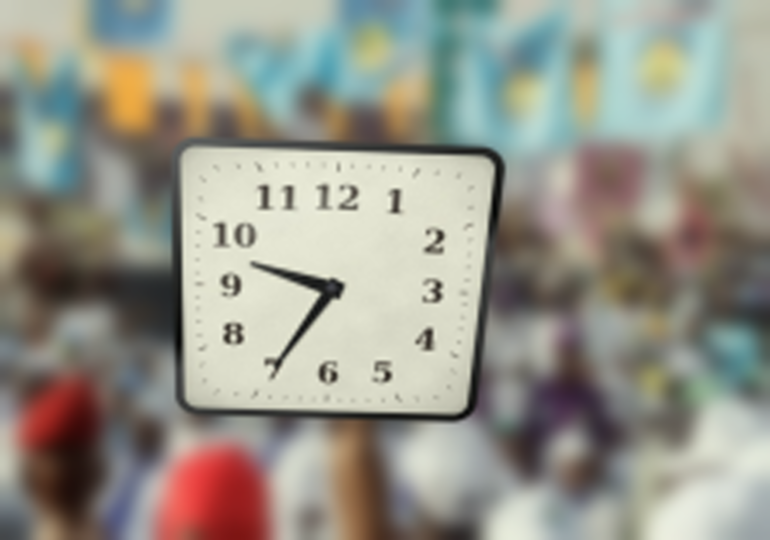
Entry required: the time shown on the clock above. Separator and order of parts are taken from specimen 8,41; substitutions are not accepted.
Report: 9,35
